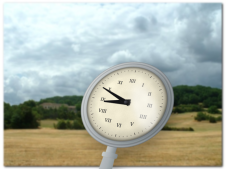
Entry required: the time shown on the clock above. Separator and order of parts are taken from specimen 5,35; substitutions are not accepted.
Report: 8,49
